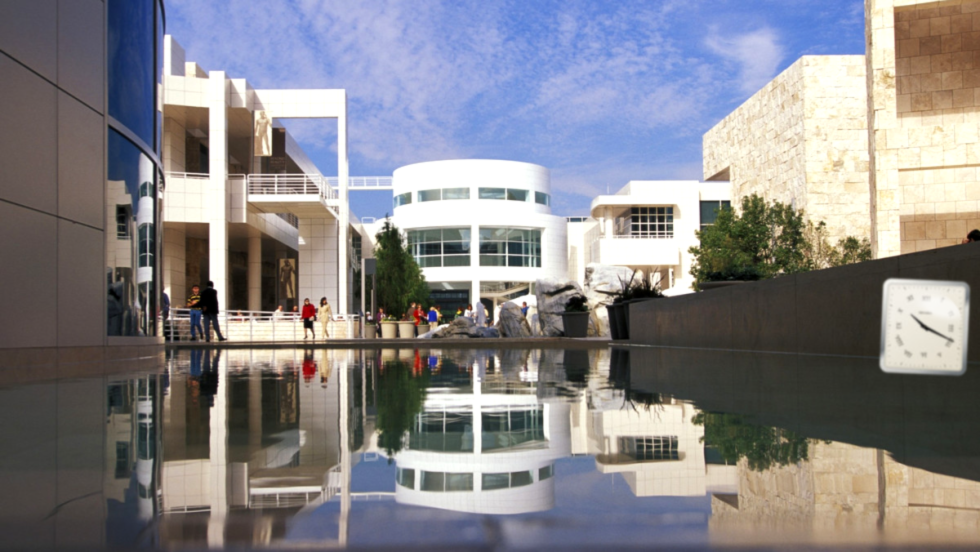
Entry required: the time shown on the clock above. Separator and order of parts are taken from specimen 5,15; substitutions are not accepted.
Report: 10,19
